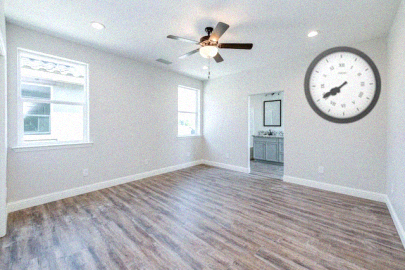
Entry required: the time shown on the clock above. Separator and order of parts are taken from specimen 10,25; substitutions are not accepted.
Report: 7,40
